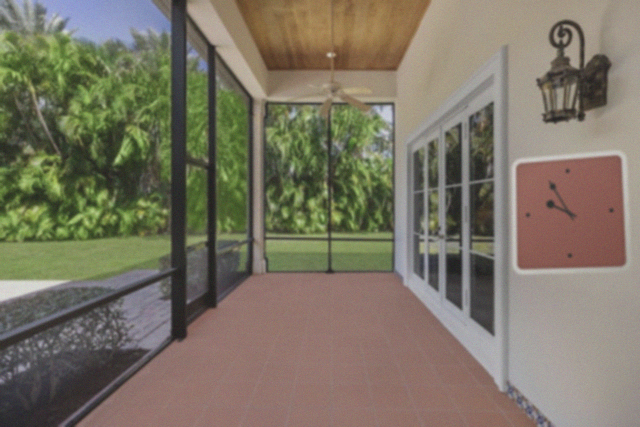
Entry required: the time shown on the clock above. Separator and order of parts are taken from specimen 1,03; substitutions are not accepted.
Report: 9,55
